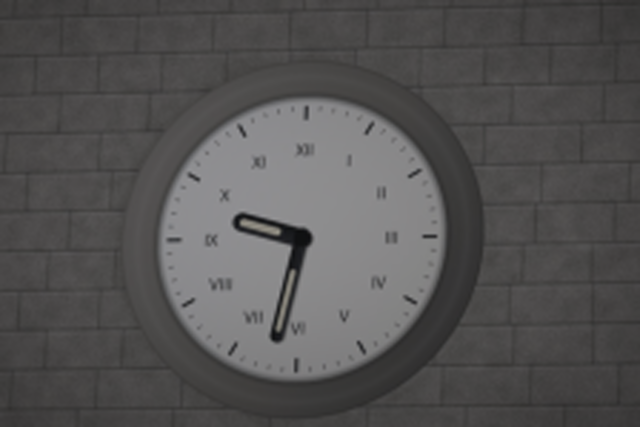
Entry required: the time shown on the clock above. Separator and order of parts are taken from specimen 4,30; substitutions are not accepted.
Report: 9,32
